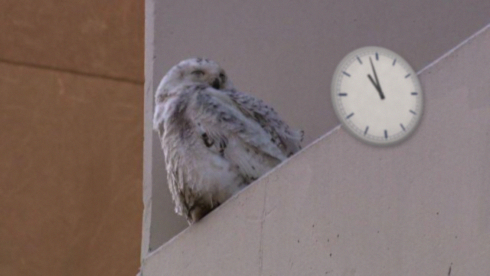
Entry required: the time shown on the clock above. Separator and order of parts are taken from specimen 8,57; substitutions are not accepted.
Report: 10,58
